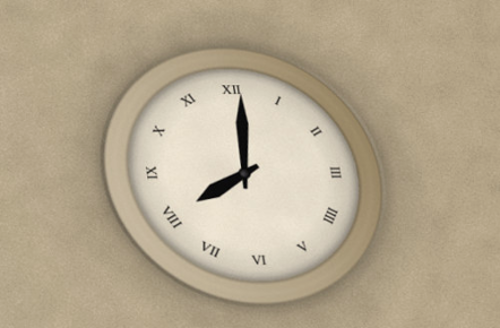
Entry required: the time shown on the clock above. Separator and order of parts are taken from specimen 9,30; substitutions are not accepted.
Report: 8,01
